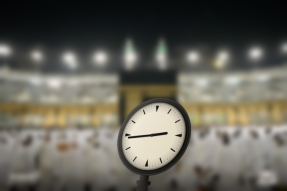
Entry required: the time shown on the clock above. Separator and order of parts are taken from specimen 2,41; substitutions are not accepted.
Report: 2,44
